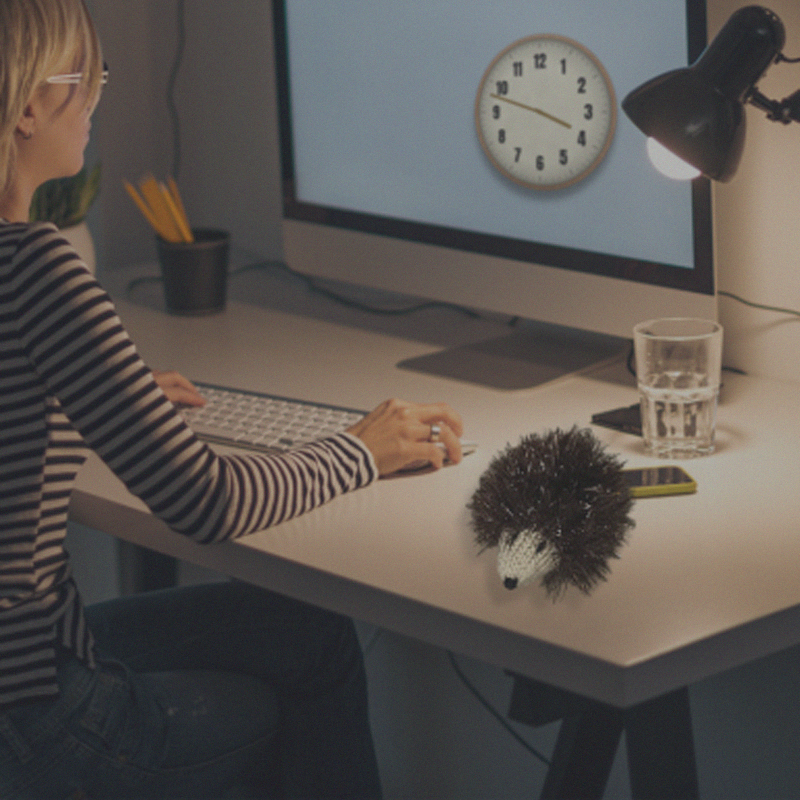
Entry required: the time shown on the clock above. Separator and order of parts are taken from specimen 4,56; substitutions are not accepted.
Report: 3,48
